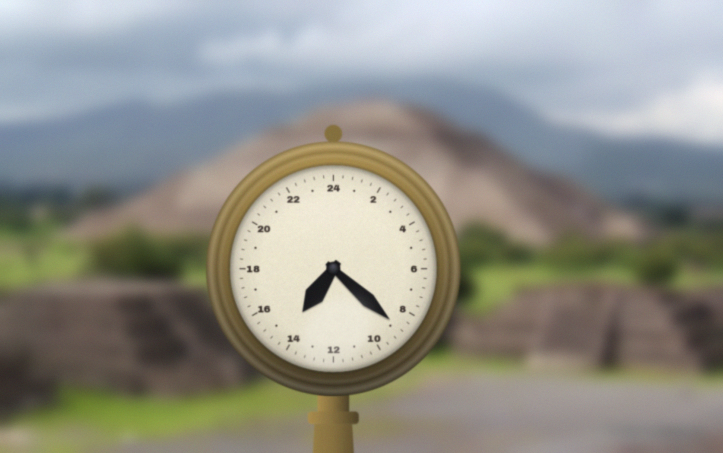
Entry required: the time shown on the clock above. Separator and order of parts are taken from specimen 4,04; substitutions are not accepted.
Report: 14,22
